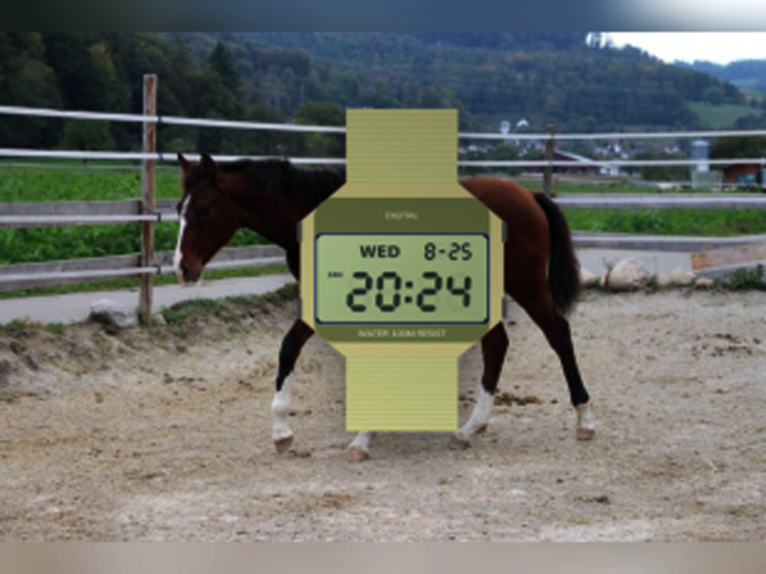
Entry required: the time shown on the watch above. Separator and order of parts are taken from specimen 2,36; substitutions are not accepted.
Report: 20,24
